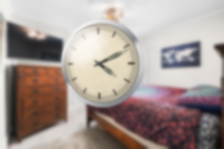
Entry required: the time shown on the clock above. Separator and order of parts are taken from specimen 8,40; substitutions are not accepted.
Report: 4,11
